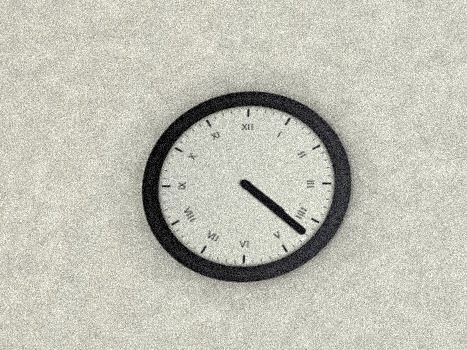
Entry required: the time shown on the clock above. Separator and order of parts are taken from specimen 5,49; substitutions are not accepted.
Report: 4,22
